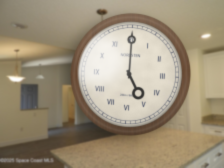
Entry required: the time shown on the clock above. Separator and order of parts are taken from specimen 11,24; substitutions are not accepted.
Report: 5,00
